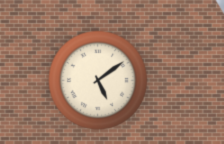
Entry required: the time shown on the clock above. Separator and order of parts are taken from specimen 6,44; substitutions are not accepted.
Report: 5,09
